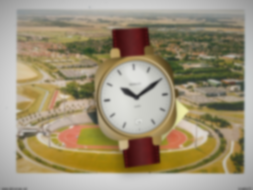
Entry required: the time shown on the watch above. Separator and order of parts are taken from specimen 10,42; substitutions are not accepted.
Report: 10,10
